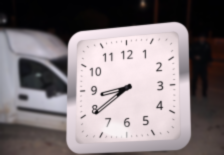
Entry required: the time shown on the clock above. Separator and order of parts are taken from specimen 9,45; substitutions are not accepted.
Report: 8,39
